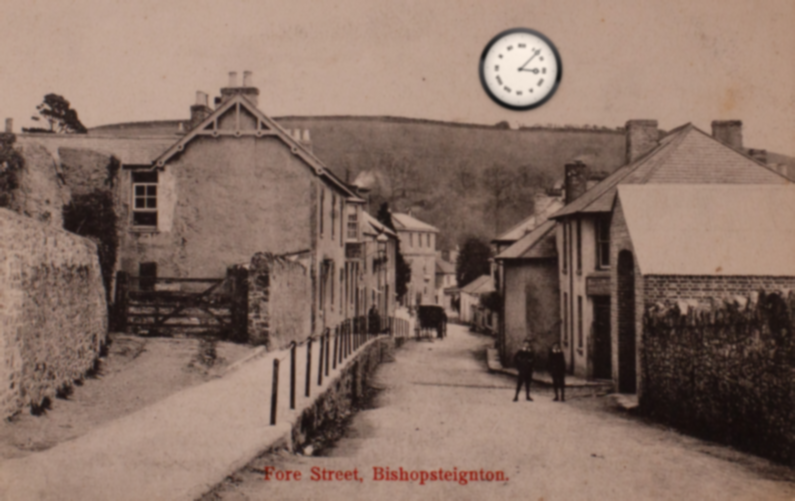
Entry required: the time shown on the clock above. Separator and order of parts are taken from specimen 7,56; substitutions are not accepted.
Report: 3,07
